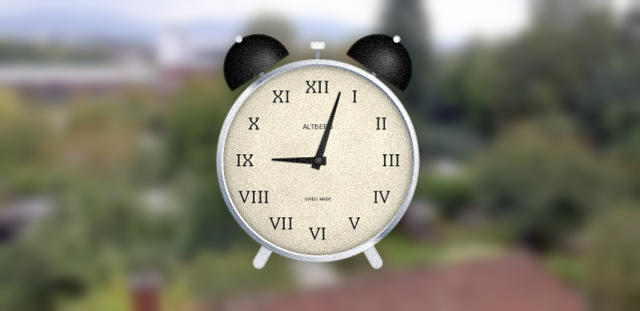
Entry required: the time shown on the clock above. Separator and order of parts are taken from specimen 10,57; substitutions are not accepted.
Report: 9,03
